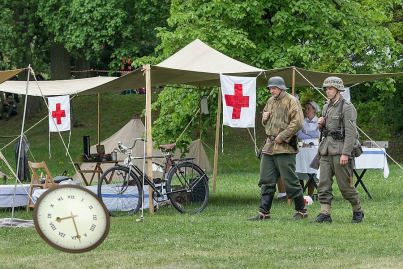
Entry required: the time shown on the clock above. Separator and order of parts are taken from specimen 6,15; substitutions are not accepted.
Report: 8,28
